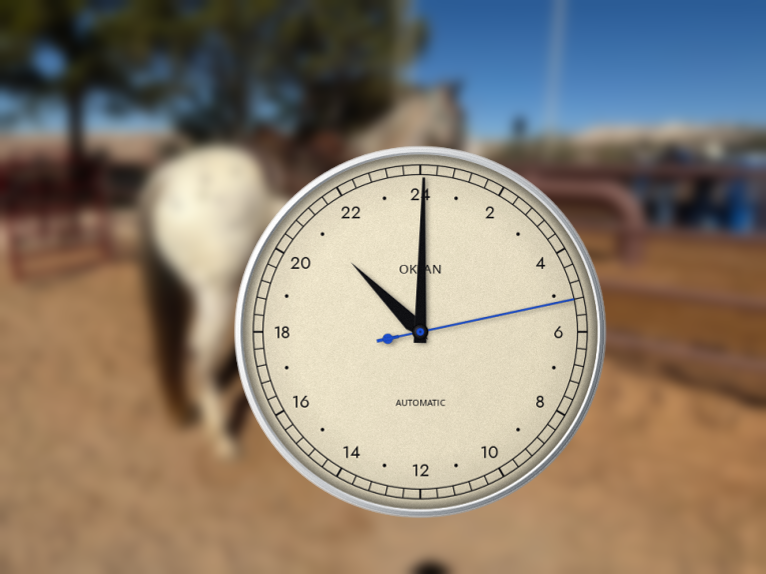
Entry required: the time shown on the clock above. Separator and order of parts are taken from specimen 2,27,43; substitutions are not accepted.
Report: 21,00,13
